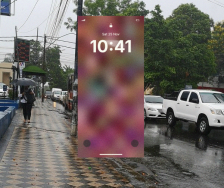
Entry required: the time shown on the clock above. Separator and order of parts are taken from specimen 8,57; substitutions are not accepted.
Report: 10,41
